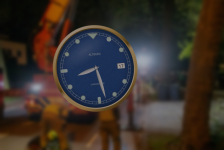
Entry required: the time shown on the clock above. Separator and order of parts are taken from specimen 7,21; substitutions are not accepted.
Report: 8,28
